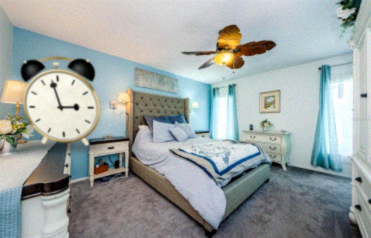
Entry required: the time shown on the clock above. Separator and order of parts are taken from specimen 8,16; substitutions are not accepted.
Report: 2,58
